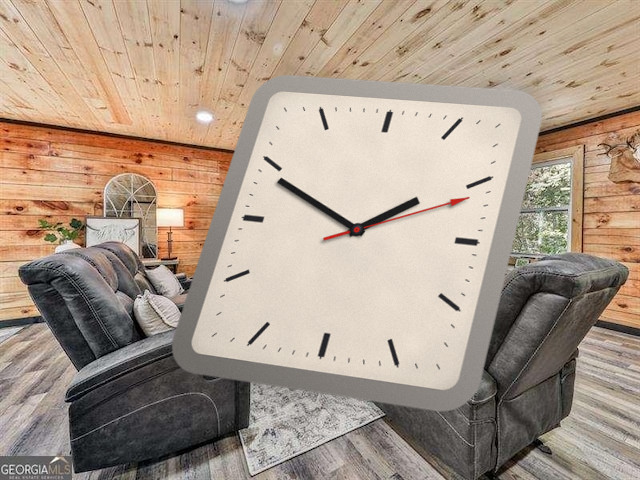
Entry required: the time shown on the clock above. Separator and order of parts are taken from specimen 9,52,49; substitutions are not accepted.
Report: 1,49,11
